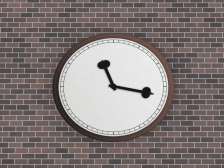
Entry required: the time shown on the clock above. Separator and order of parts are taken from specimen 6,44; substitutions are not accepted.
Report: 11,17
